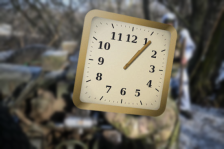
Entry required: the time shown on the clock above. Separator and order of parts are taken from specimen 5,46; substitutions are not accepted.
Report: 1,06
